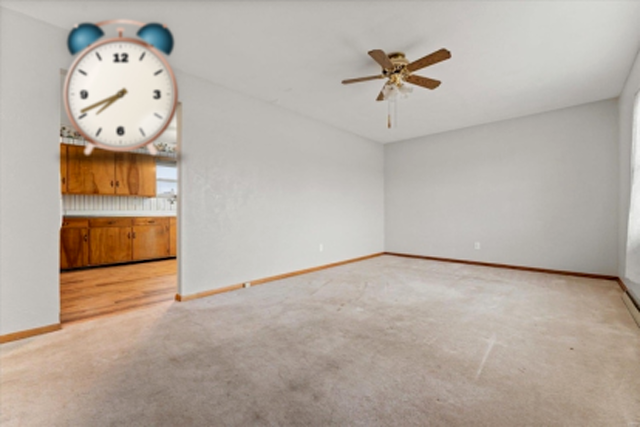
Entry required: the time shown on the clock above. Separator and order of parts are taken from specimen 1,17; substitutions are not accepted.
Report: 7,41
